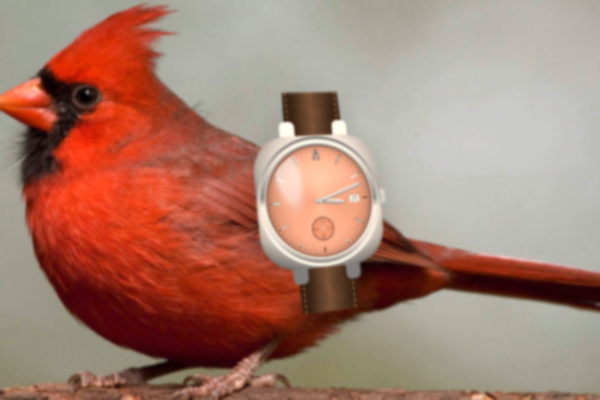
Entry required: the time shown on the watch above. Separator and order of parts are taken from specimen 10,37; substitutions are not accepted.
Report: 3,12
